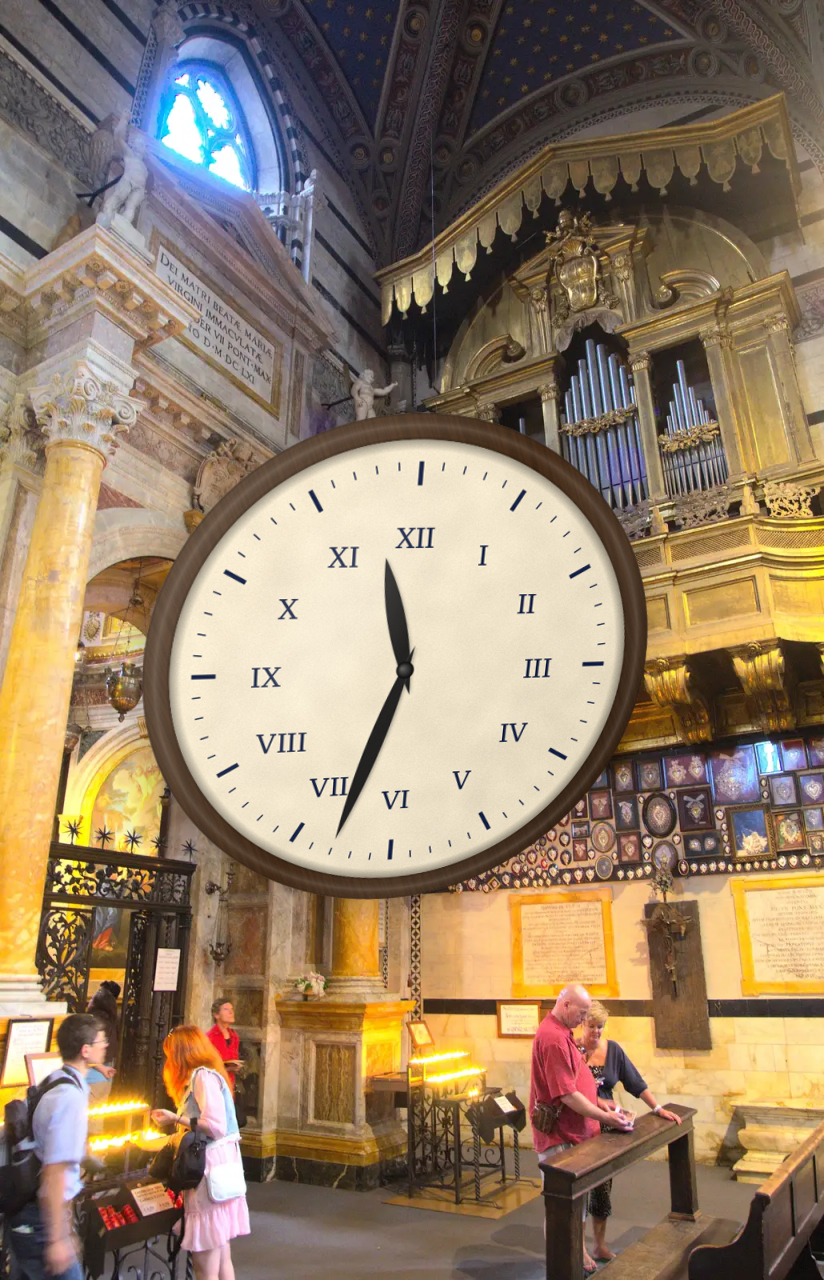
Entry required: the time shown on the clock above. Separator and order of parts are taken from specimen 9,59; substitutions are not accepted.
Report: 11,33
